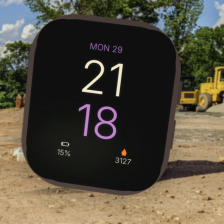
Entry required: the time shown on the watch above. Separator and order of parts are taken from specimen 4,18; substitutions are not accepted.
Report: 21,18
